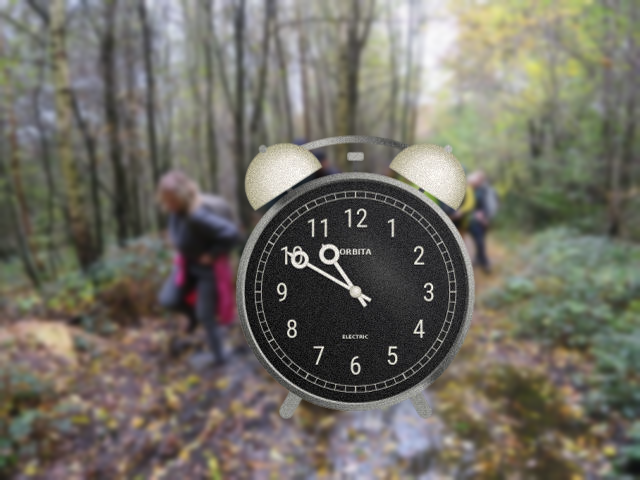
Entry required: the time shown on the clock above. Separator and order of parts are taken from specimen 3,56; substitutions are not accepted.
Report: 10,50
